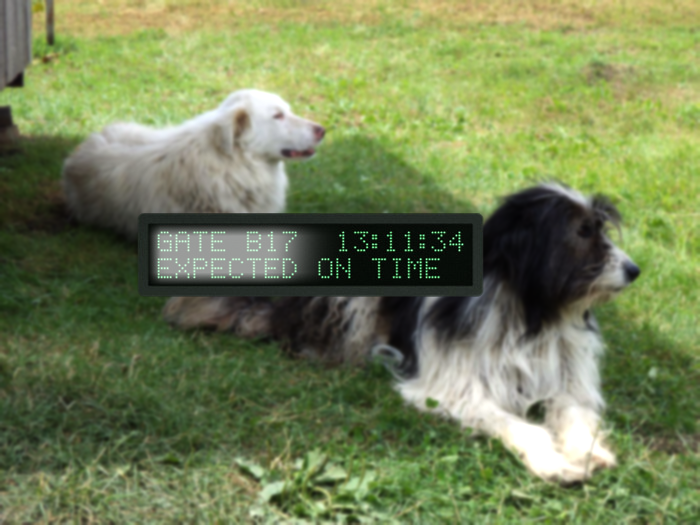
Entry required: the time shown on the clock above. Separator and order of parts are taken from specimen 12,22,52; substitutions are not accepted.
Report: 13,11,34
